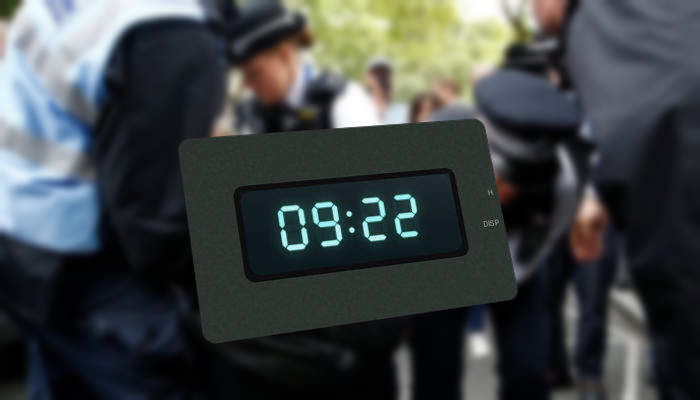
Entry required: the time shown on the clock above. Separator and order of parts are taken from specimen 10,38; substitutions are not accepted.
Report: 9,22
